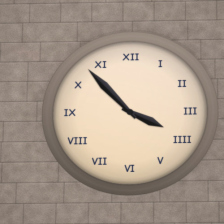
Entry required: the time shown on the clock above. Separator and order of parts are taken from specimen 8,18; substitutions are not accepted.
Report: 3,53
